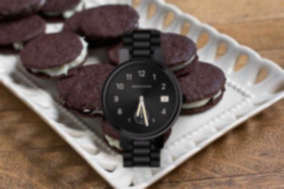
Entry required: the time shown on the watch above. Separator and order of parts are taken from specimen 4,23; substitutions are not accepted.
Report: 6,28
